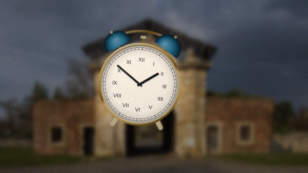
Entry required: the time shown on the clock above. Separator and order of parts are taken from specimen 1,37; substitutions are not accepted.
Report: 1,51
